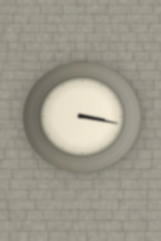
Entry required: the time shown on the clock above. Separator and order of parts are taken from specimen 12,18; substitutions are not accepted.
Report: 3,17
